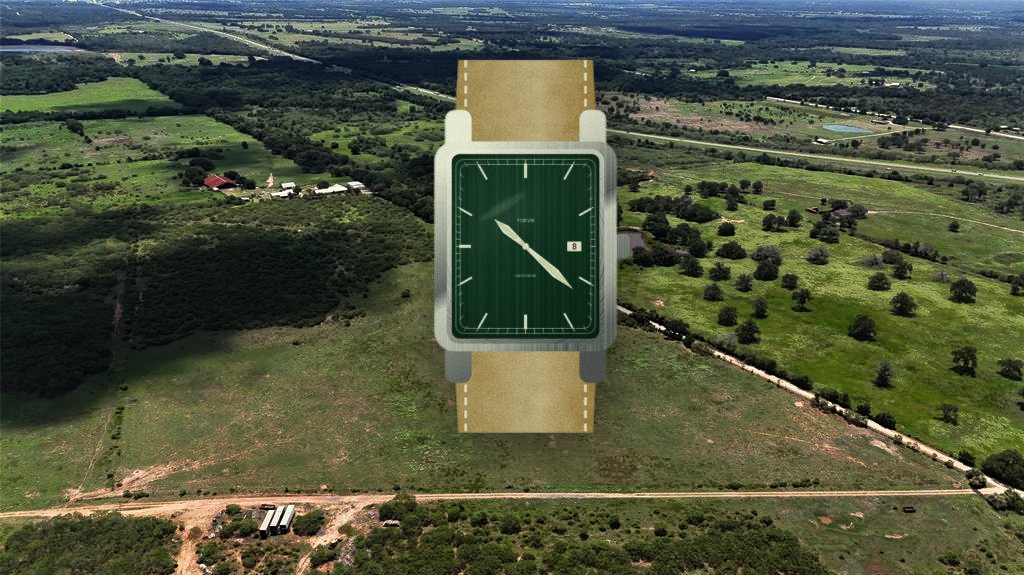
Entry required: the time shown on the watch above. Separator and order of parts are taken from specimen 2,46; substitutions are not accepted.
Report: 10,22
